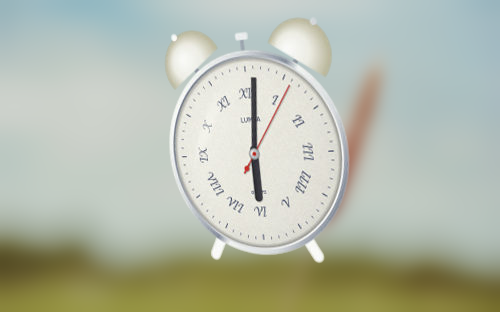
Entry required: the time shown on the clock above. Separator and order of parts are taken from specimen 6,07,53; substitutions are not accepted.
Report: 6,01,06
